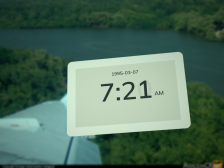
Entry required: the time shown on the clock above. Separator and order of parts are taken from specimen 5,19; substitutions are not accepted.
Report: 7,21
